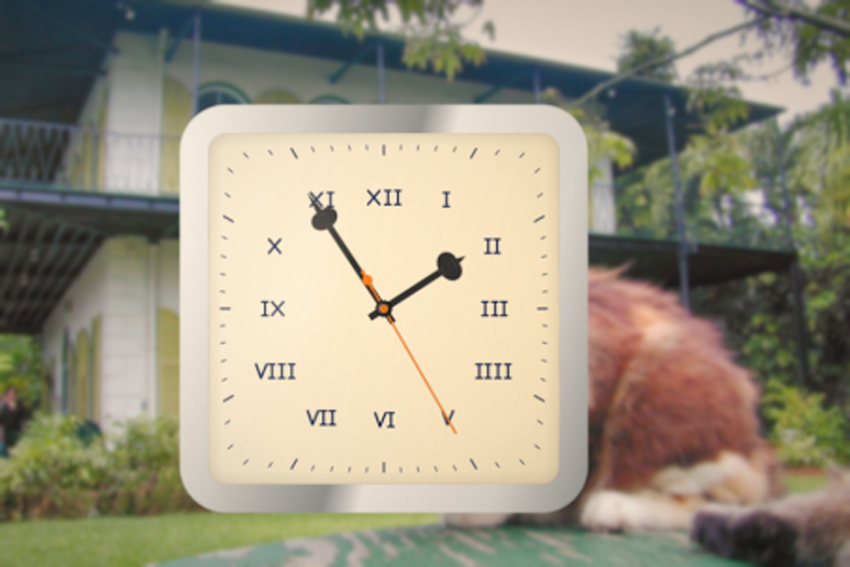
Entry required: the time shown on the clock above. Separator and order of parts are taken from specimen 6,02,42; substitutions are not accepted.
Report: 1,54,25
